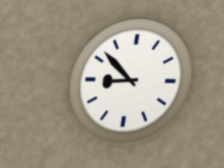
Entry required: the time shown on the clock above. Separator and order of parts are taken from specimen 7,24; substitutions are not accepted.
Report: 8,52
